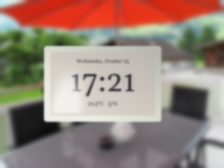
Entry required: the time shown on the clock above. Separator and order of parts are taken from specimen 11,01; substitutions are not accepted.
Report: 17,21
